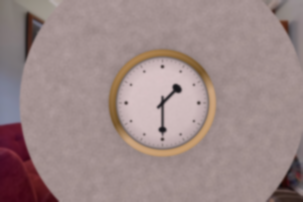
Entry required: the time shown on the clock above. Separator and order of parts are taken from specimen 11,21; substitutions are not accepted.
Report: 1,30
